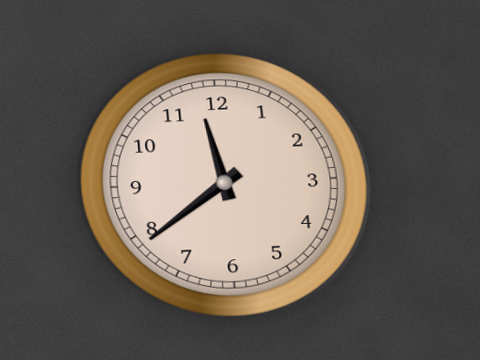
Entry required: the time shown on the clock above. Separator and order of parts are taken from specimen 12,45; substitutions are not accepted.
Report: 11,39
